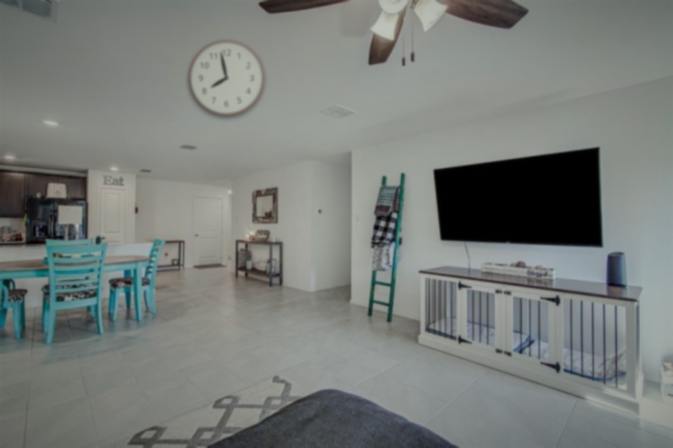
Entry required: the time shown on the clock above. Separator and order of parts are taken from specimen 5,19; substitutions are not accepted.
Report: 7,58
